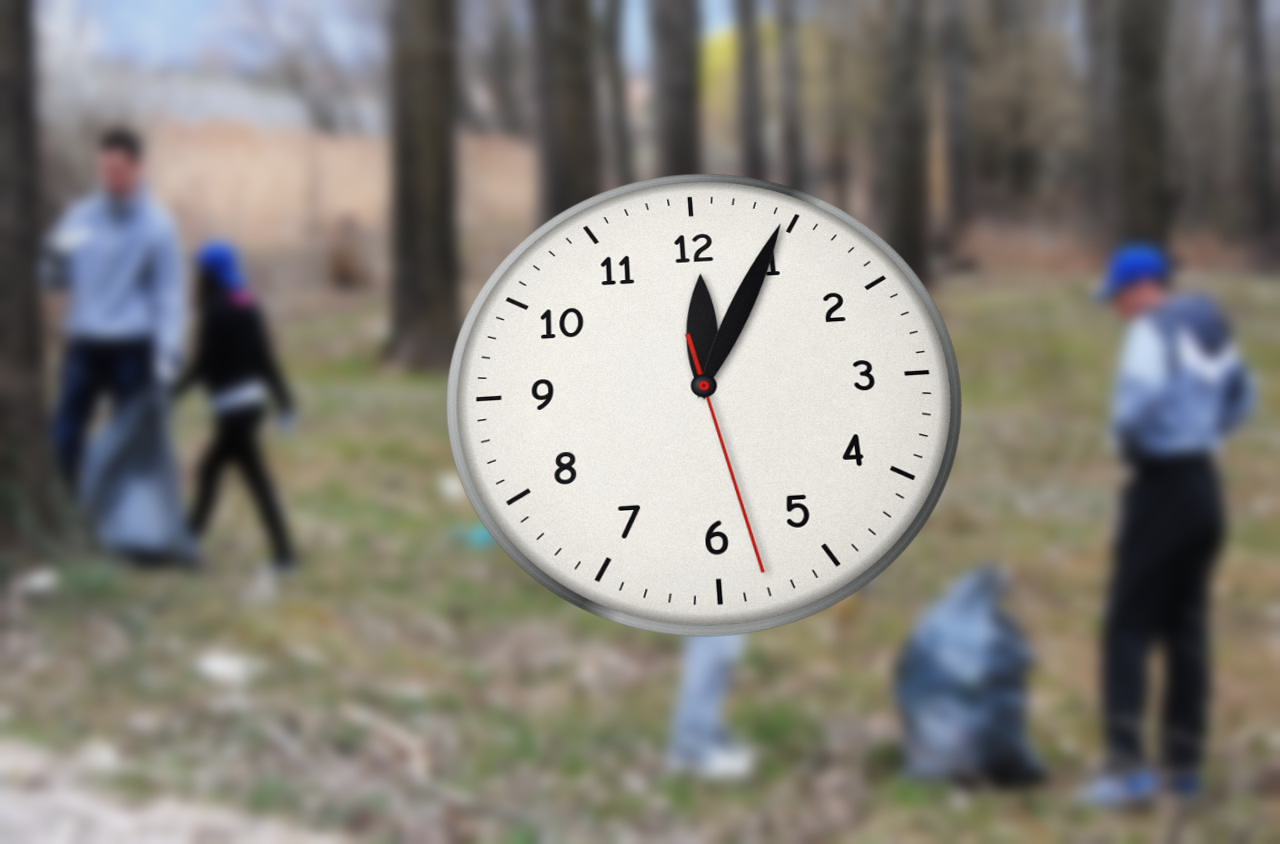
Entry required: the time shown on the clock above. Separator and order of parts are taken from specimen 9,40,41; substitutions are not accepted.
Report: 12,04,28
